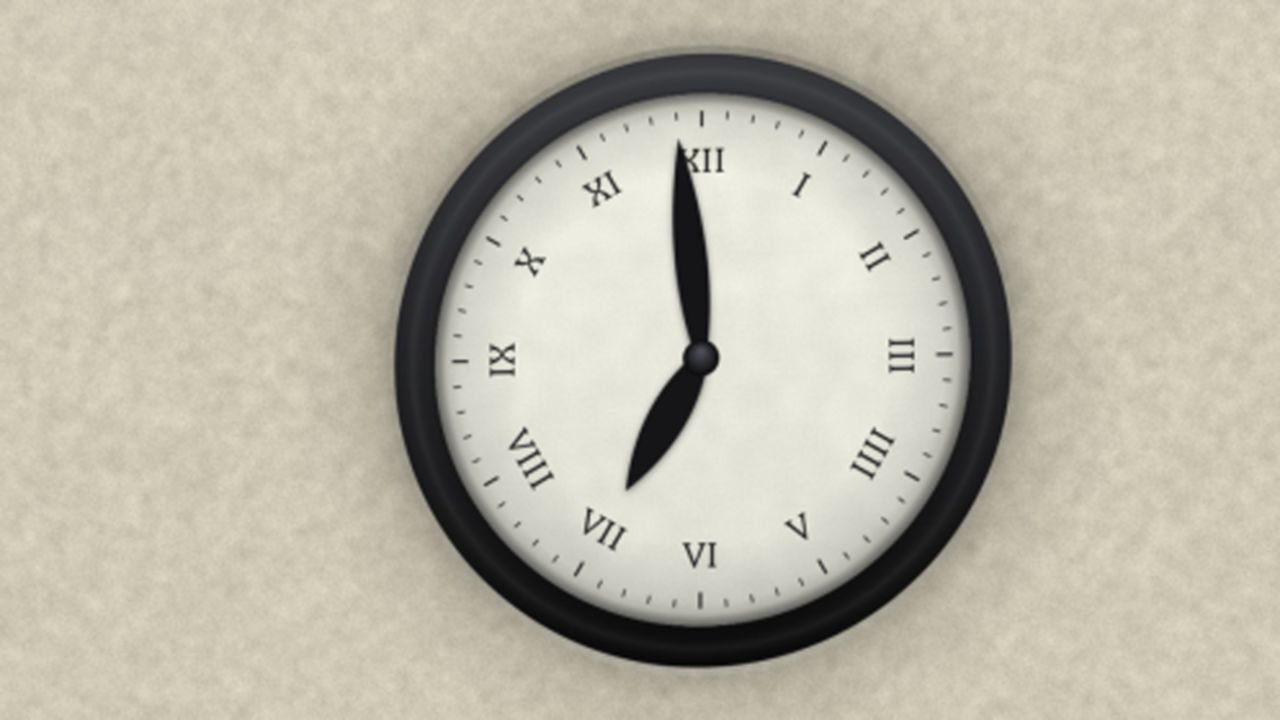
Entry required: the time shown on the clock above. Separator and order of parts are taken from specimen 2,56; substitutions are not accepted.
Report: 6,59
